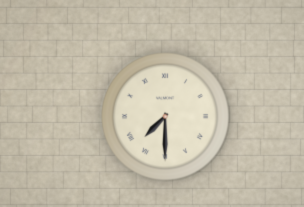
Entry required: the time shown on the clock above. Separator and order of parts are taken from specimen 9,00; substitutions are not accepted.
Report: 7,30
